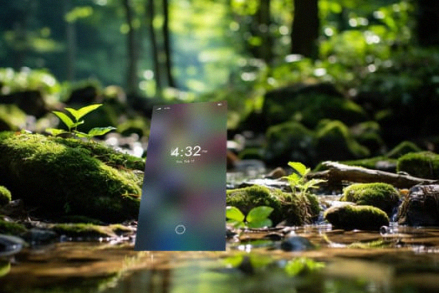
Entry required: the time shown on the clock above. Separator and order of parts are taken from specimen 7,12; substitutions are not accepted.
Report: 4,32
